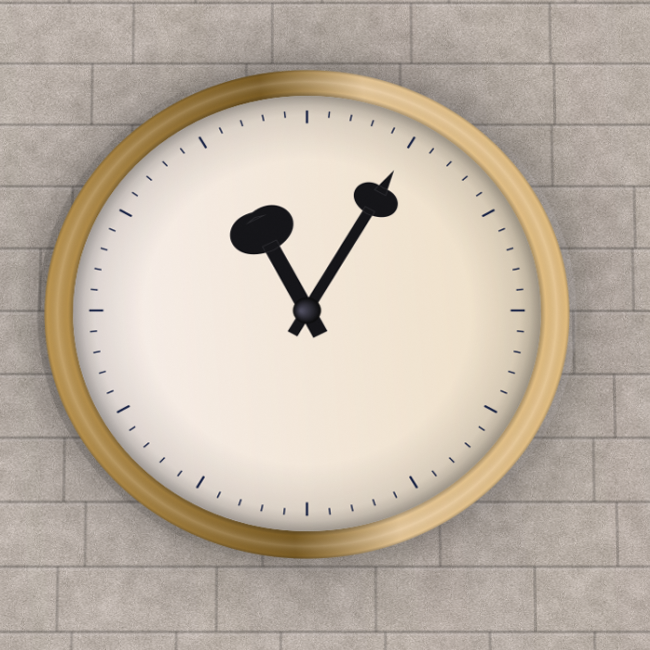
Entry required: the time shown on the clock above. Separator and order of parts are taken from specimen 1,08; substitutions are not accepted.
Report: 11,05
